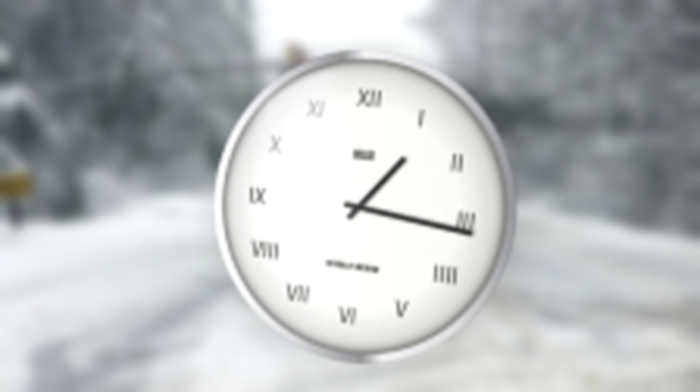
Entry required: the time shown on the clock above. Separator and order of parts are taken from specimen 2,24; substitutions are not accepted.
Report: 1,16
